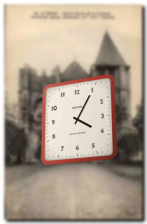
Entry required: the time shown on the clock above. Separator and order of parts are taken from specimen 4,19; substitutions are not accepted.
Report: 4,05
